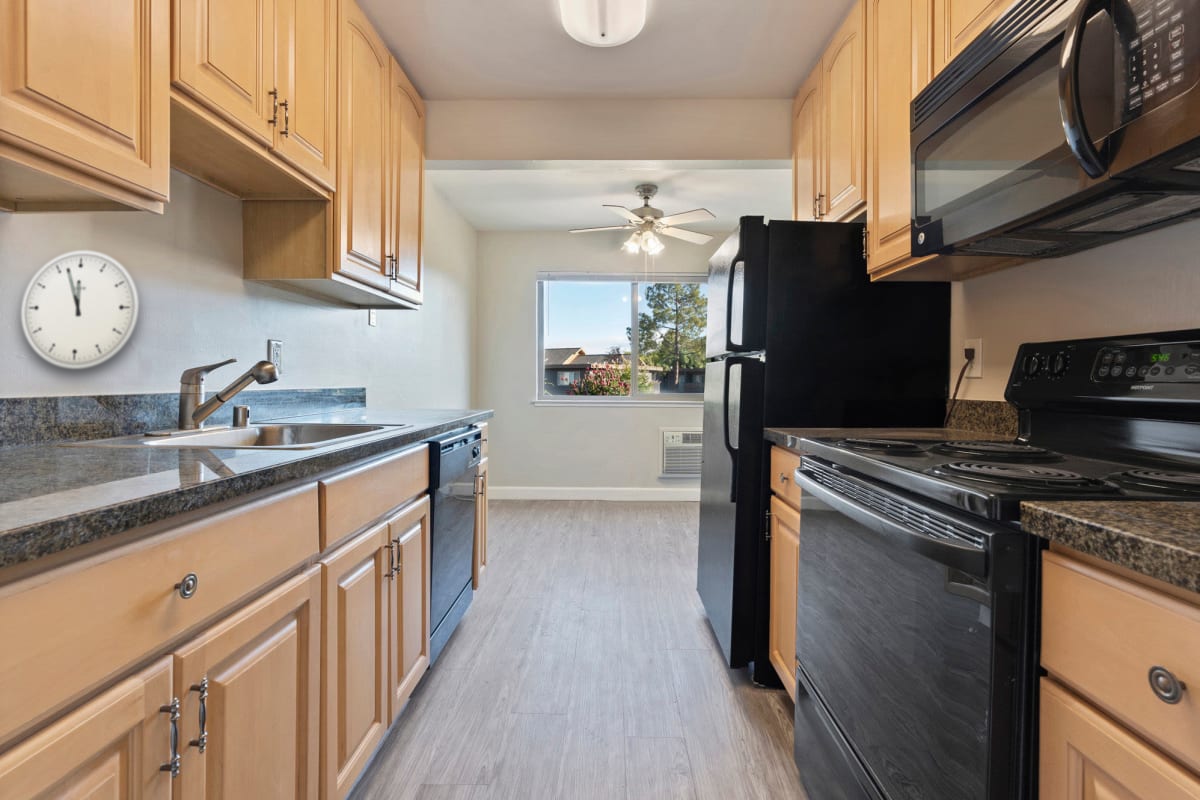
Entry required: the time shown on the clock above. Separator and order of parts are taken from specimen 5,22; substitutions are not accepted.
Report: 11,57
